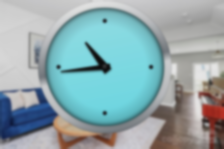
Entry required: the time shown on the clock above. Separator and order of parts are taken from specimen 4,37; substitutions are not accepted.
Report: 10,44
